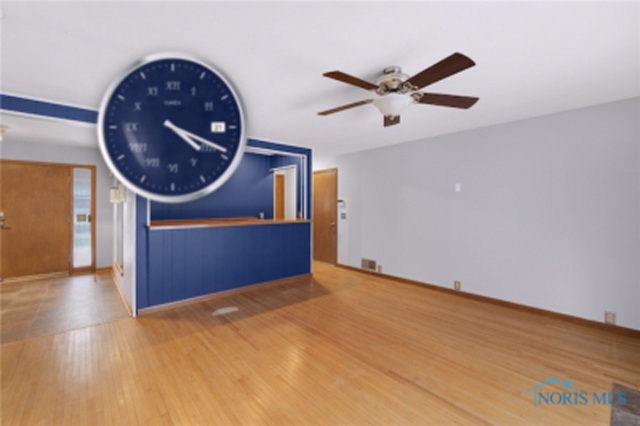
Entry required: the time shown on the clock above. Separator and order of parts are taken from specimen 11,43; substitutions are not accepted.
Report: 4,19
